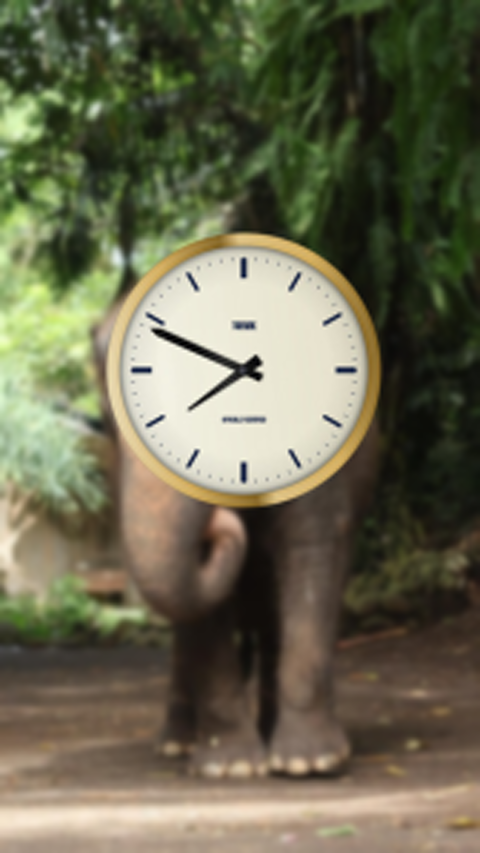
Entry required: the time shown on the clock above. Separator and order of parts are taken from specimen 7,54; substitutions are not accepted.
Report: 7,49
